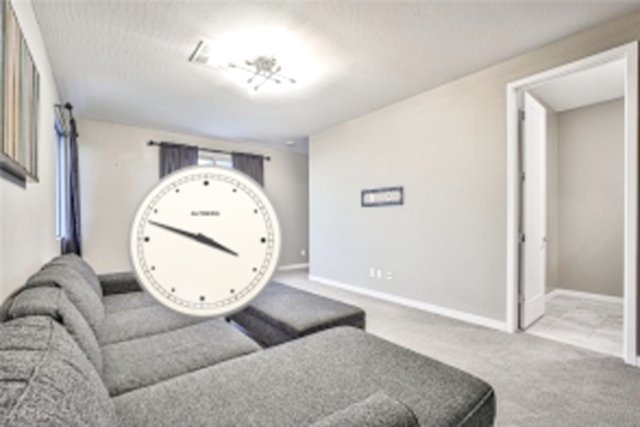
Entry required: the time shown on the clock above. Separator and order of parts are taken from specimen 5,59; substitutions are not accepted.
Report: 3,48
